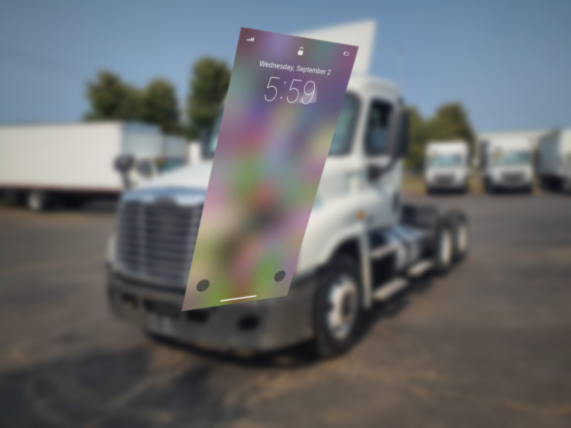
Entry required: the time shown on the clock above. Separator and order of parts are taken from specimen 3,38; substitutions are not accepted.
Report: 5,59
